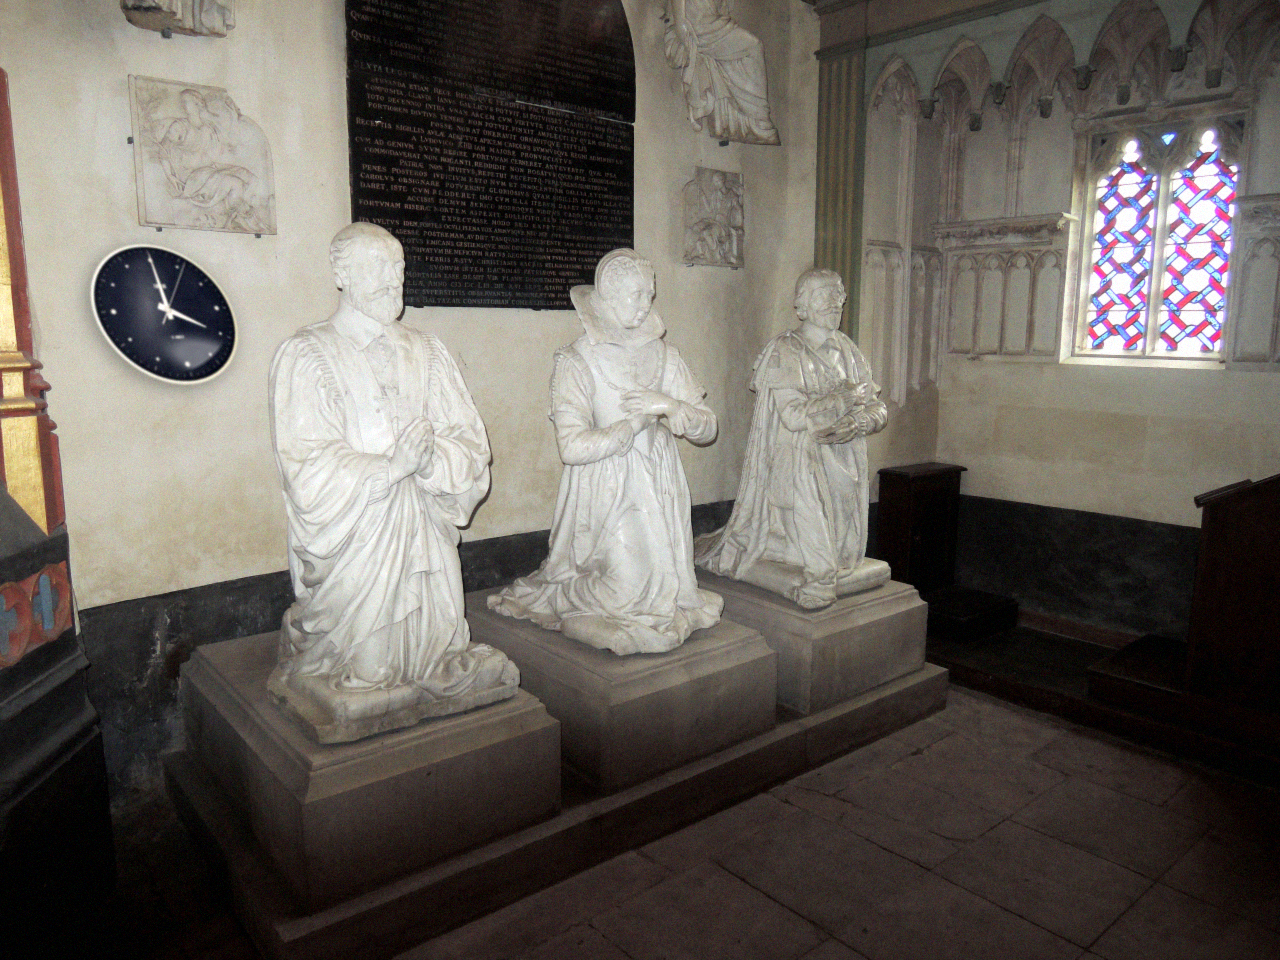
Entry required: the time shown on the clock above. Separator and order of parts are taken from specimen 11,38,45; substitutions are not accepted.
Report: 4,00,06
